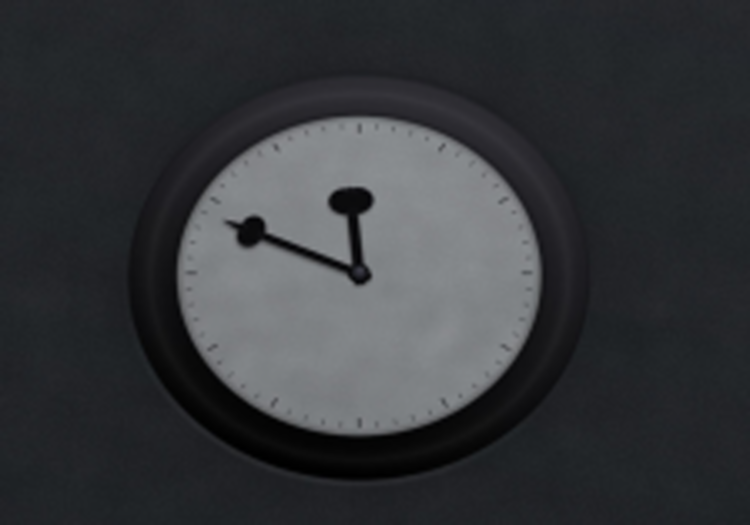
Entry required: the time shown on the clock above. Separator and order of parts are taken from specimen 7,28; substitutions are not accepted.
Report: 11,49
